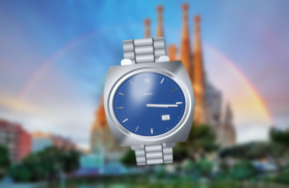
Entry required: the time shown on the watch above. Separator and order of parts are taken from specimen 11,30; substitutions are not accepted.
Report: 3,16
